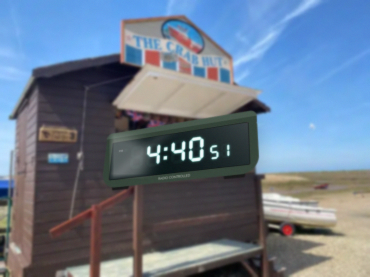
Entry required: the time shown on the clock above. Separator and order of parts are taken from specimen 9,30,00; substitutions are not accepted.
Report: 4,40,51
